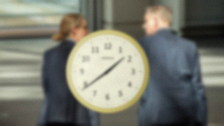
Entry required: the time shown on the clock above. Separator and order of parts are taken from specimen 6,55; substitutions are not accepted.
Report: 1,39
